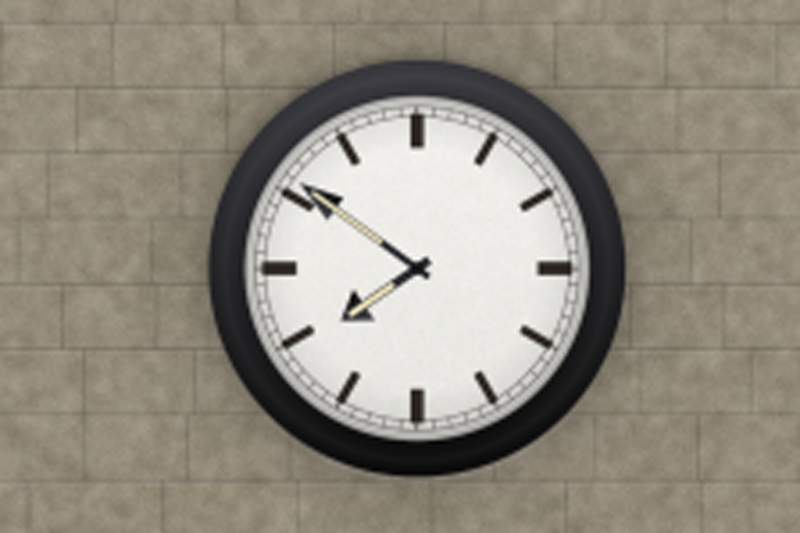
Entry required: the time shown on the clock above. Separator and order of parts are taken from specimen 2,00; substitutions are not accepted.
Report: 7,51
